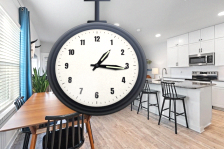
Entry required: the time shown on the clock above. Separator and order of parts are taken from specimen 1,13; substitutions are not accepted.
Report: 1,16
